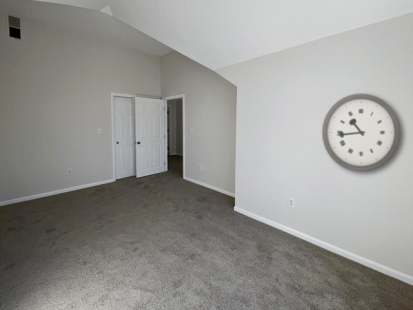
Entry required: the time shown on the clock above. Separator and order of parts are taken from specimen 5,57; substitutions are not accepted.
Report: 10,44
